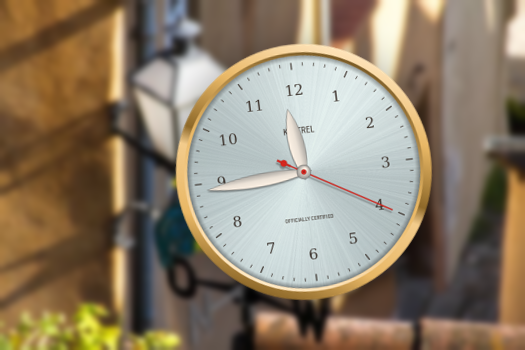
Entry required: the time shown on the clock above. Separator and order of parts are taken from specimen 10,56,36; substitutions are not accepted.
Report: 11,44,20
